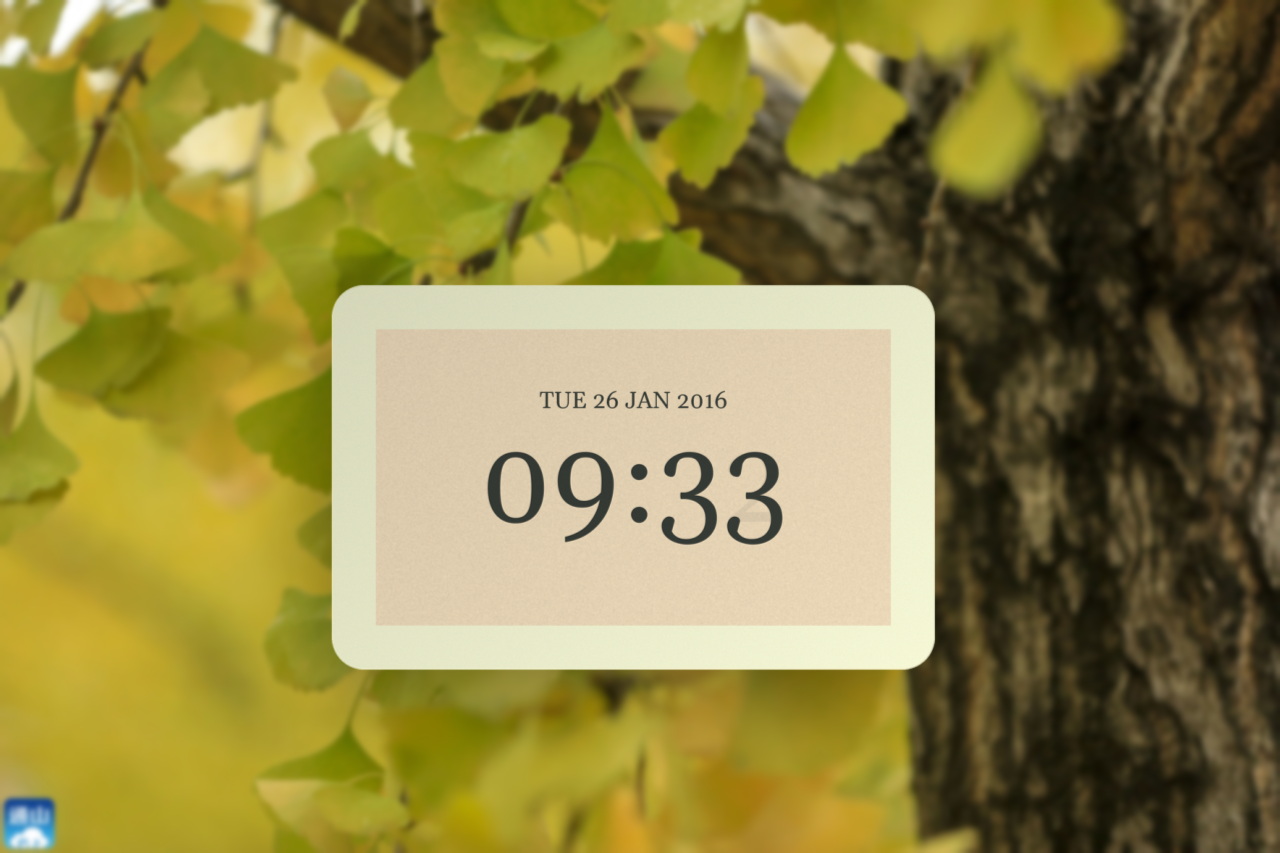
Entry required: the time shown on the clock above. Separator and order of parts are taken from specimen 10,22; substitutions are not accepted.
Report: 9,33
